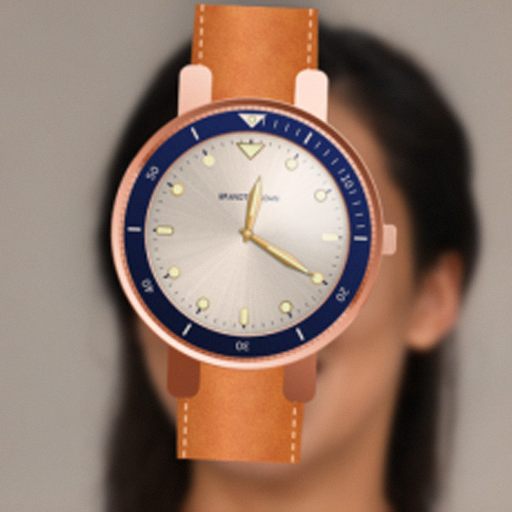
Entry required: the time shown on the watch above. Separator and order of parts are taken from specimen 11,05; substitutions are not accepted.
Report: 12,20
